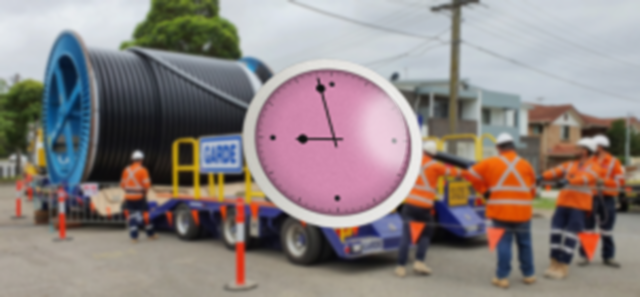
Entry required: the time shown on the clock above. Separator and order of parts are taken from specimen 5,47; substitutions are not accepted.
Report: 8,58
